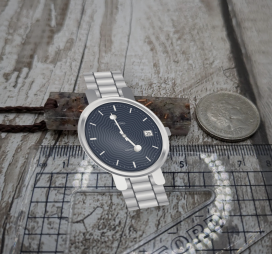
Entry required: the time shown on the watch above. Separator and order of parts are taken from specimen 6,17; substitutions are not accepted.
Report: 4,58
